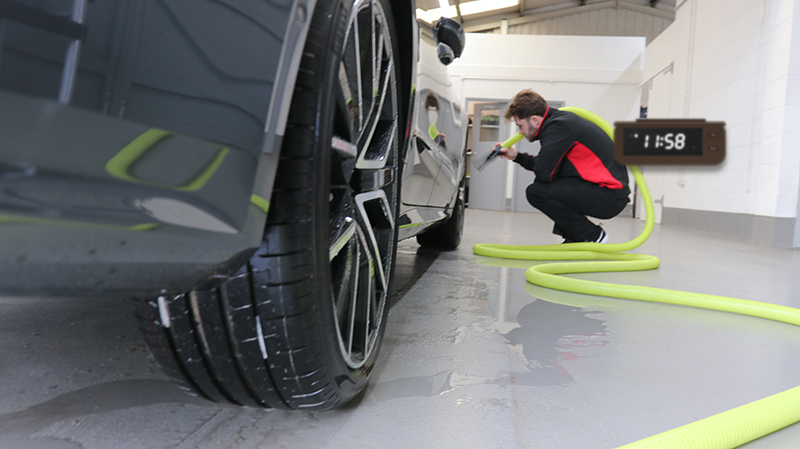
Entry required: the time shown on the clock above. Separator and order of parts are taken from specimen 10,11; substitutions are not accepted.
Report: 11,58
